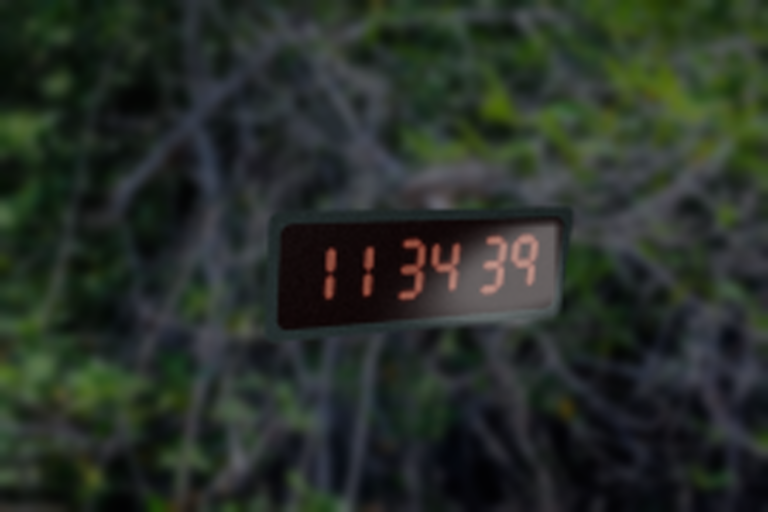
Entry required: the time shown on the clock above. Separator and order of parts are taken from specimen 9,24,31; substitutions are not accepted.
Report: 11,34,39
